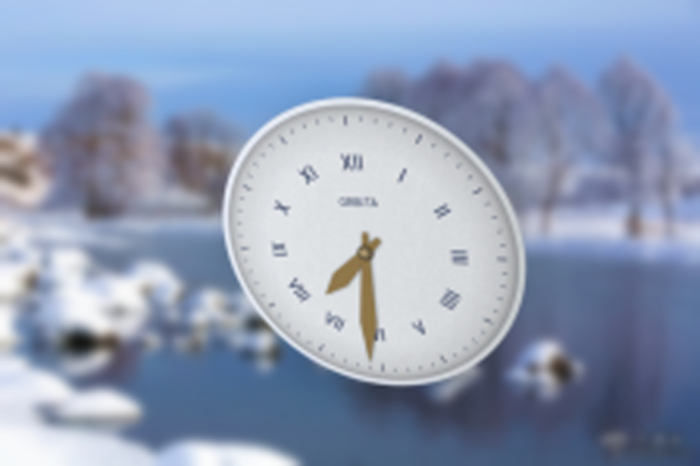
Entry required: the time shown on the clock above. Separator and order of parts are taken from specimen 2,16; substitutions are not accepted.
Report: 7,31
